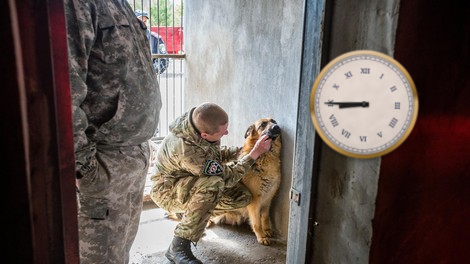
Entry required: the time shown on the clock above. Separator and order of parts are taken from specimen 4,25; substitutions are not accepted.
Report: 8,45
